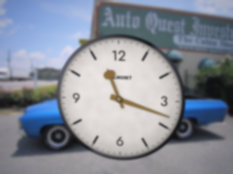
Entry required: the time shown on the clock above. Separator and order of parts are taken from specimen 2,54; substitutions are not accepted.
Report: 11,18
